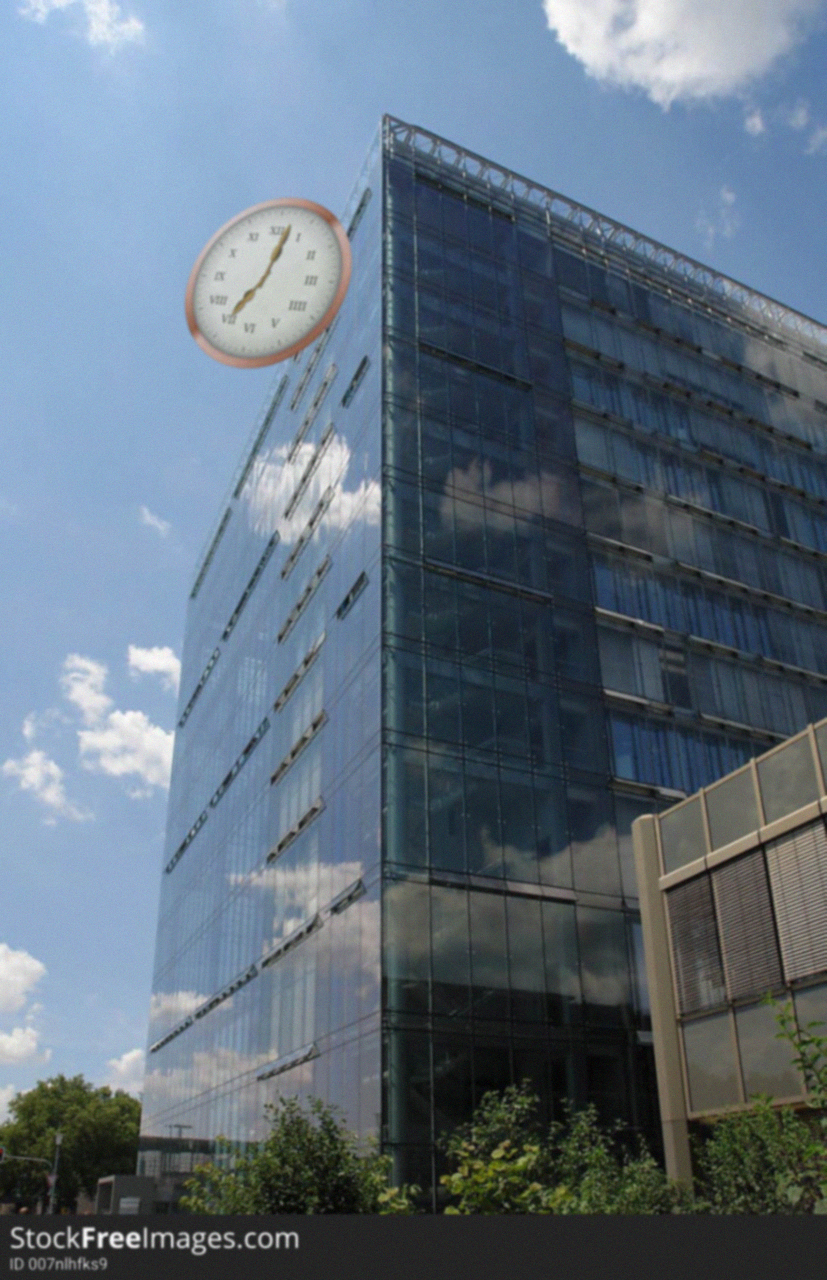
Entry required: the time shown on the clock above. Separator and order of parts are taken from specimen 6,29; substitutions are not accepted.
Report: 7,02
